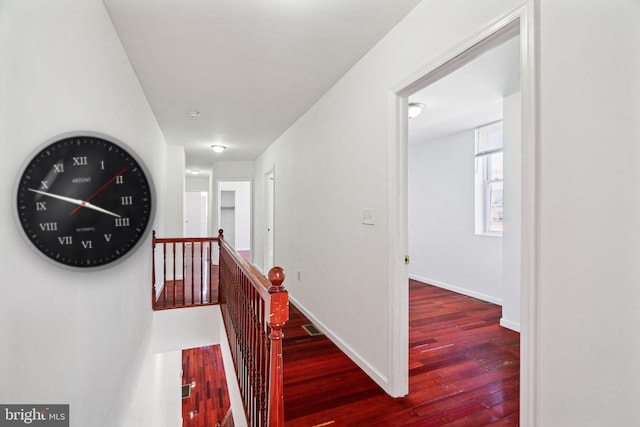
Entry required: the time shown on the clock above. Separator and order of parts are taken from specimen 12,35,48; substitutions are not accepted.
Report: 3,48,09
